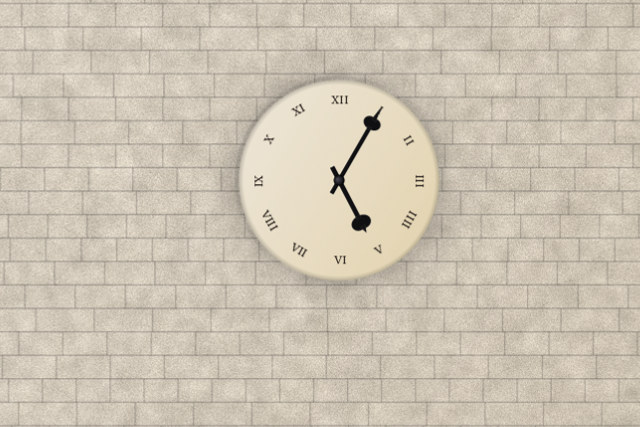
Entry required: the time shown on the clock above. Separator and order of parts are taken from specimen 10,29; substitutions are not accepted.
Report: 5,05
